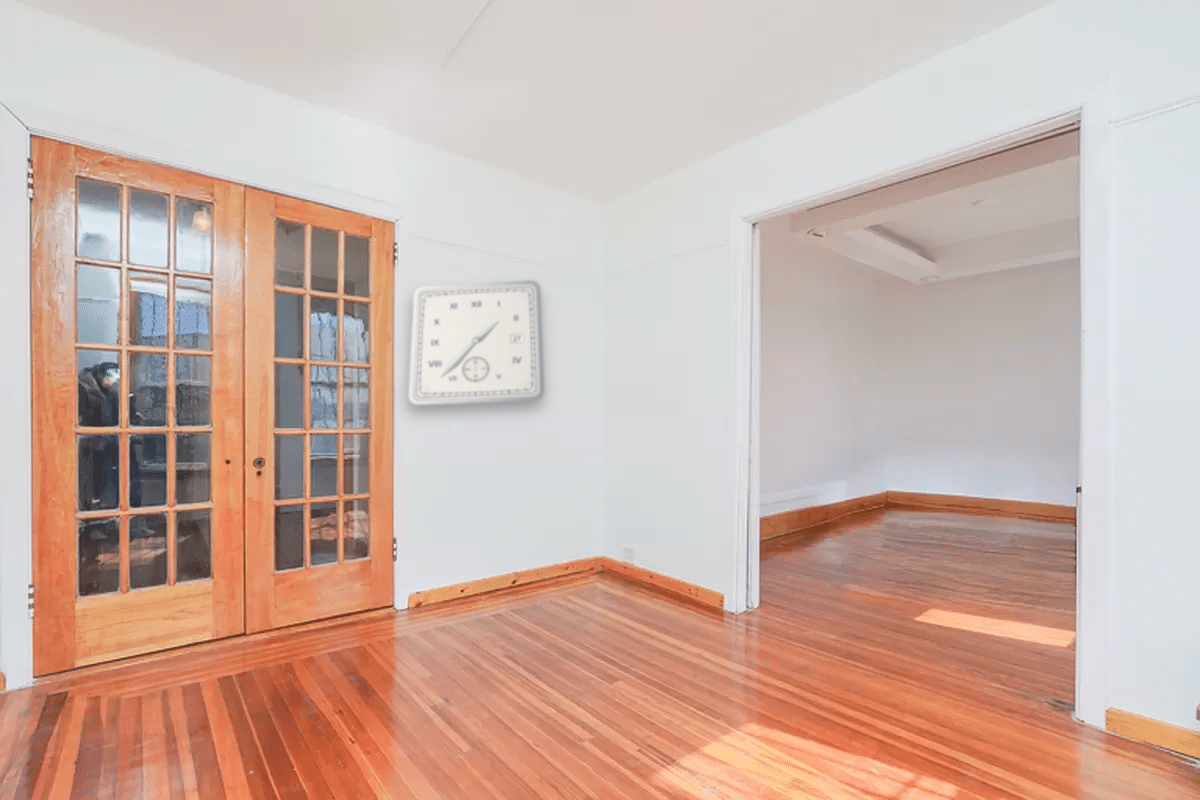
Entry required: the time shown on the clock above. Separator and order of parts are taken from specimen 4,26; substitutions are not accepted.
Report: 1,37
